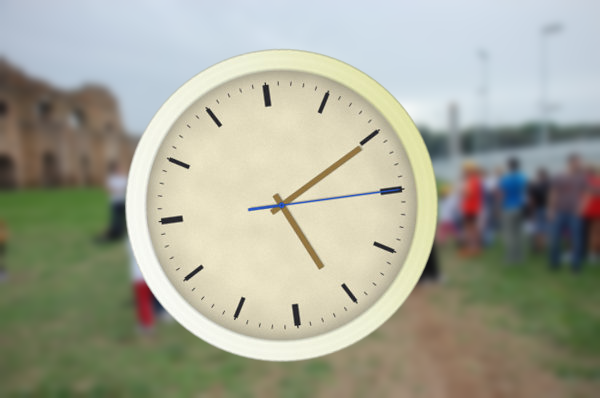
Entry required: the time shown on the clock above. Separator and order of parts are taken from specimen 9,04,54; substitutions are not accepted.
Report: 5,10,15
